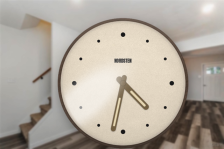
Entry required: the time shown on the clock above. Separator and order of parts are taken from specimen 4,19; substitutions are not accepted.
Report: 4,32
